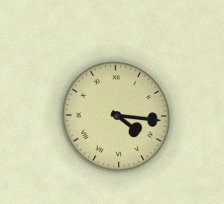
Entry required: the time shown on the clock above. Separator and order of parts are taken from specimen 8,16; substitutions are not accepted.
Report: 4,16
